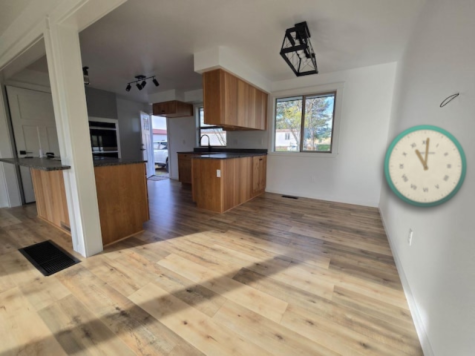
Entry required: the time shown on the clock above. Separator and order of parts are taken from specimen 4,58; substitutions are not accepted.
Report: 11,01
